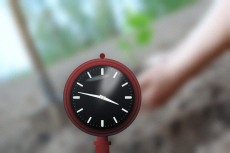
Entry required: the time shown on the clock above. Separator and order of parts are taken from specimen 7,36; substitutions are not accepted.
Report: 3,47
